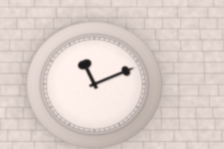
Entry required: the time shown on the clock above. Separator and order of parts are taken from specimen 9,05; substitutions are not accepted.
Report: 11,11
